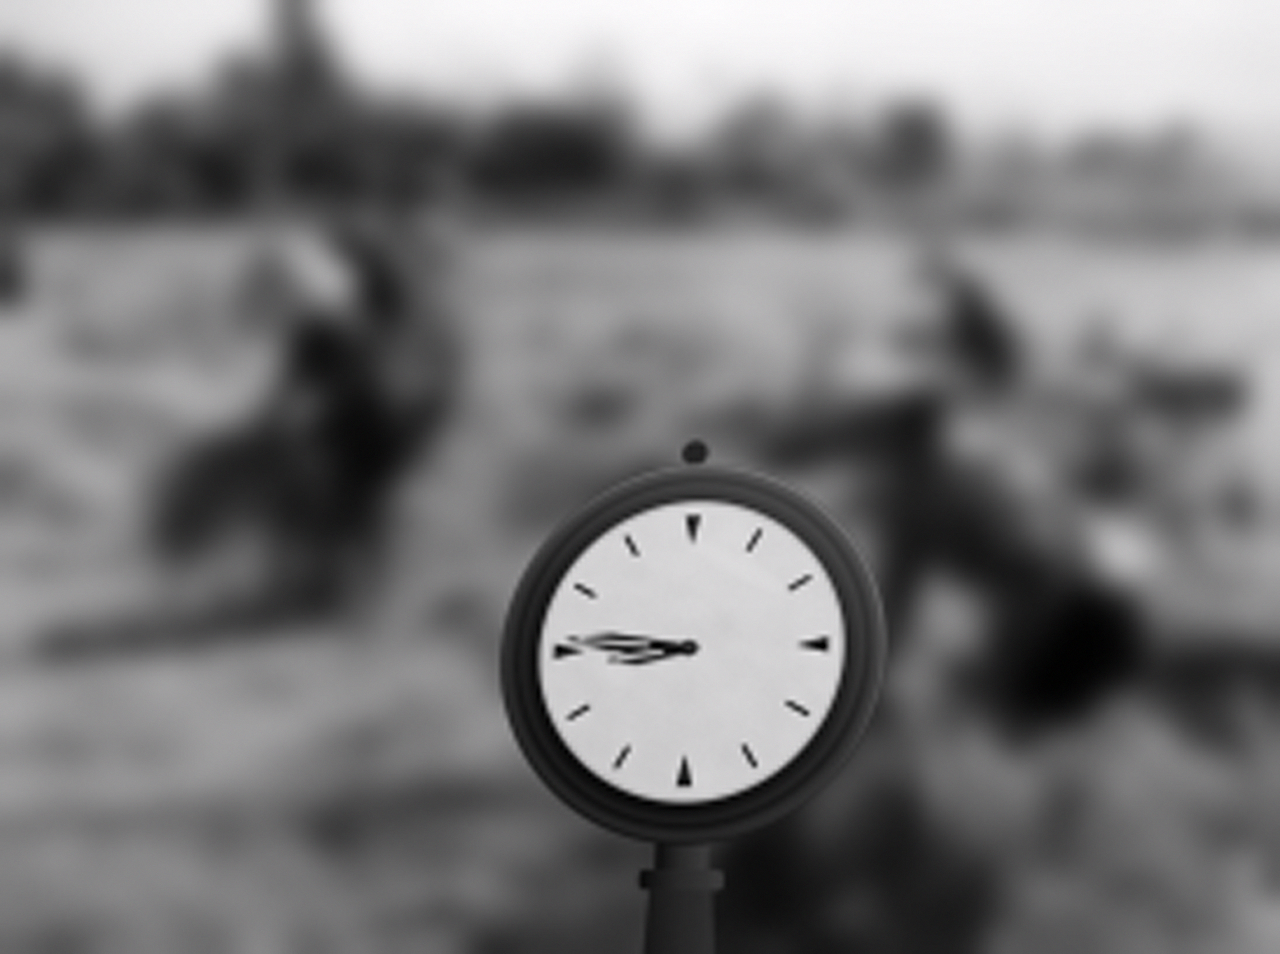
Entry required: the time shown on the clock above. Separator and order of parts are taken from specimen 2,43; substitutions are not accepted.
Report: 8,46
